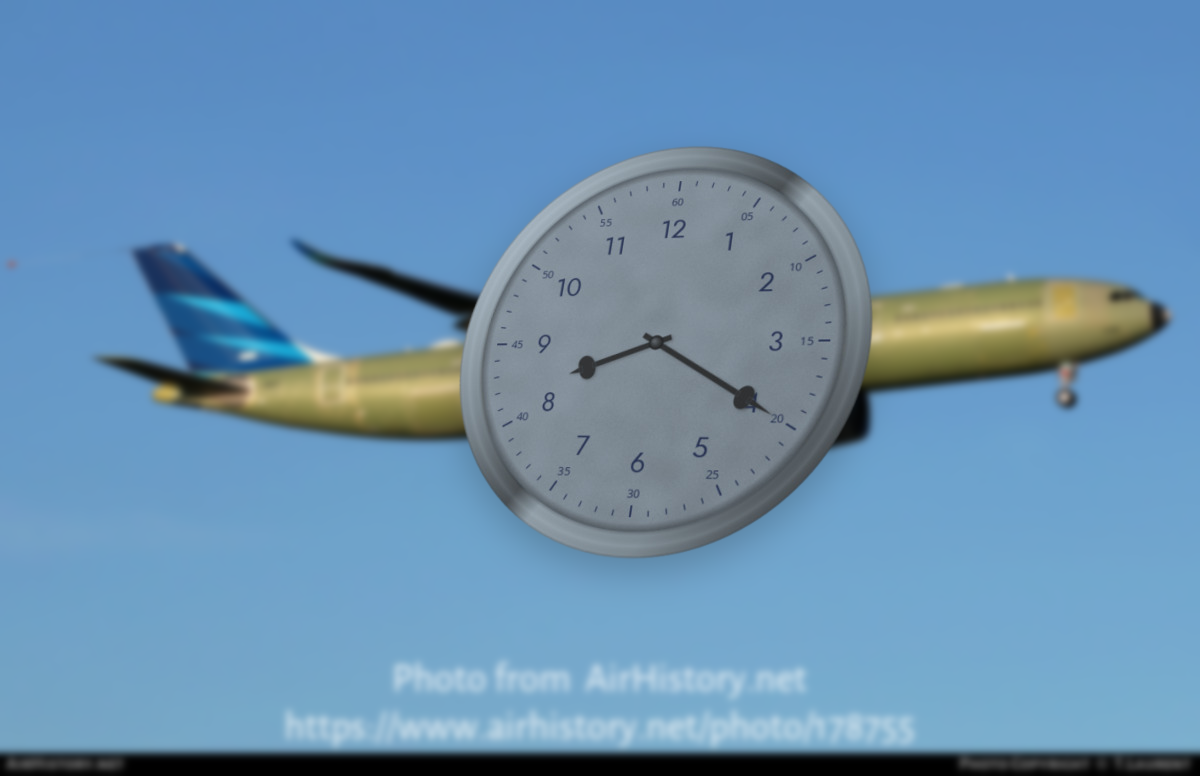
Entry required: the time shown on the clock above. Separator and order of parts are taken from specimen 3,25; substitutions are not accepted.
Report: 8,20
